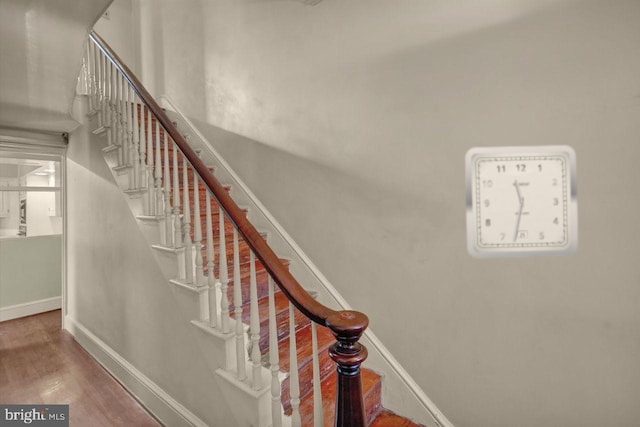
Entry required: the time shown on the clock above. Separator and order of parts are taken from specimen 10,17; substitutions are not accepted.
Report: 11,32
